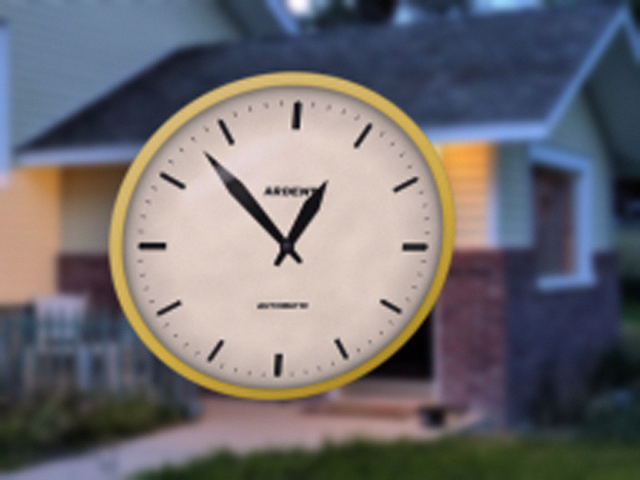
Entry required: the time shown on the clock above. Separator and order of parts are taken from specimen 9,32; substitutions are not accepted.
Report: 12,53
